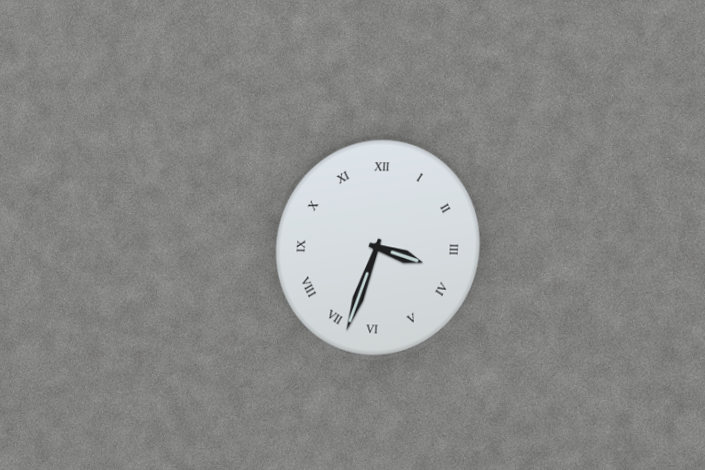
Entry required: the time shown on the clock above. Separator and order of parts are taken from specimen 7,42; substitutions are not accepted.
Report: 3,33
